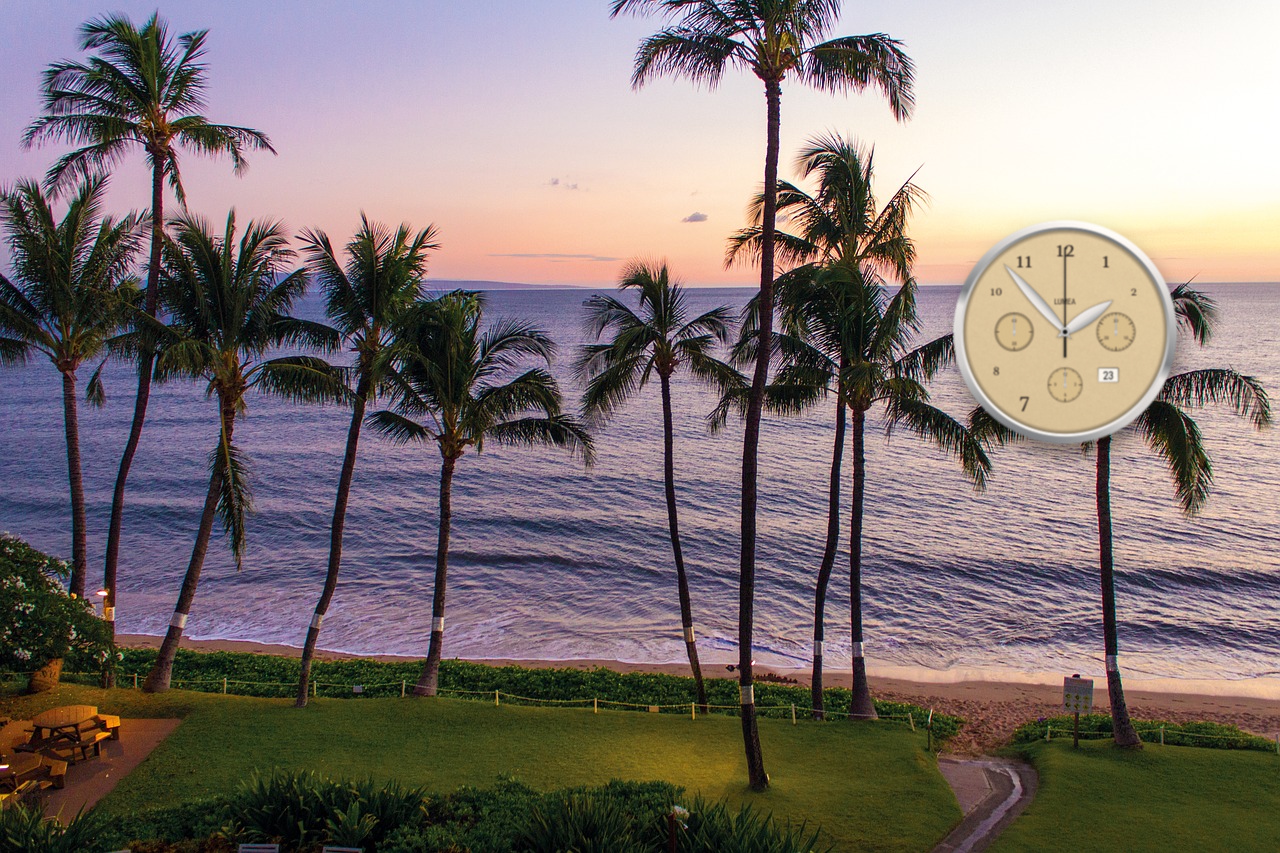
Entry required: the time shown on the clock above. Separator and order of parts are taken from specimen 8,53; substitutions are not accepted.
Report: 1,53
